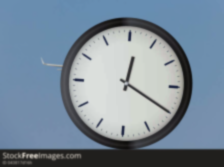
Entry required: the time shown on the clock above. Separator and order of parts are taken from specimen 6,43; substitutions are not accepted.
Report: 12,20
